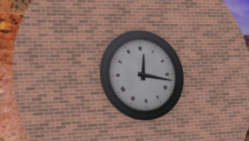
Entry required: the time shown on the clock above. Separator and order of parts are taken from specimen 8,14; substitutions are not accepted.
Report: 12,17
